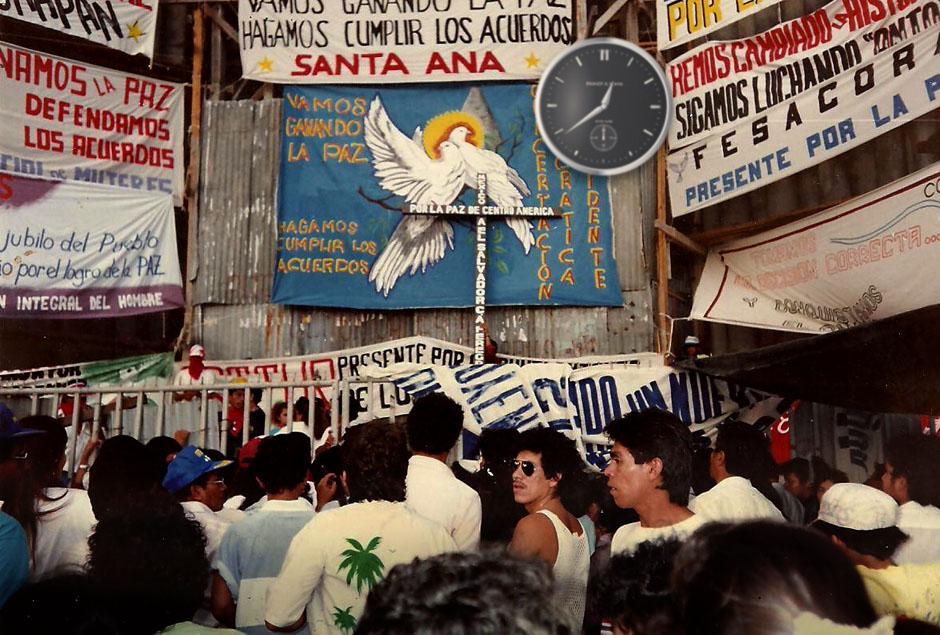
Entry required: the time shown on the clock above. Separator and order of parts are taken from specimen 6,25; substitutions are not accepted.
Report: 12,39
